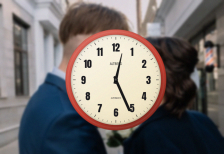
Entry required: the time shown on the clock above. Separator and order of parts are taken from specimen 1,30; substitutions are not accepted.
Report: 12,26
